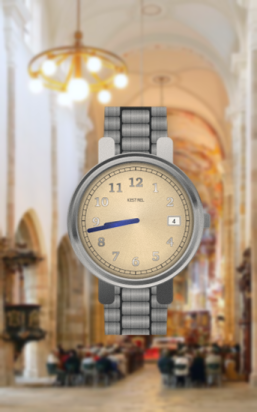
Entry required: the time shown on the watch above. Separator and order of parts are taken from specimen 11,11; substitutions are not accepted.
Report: 8,43
